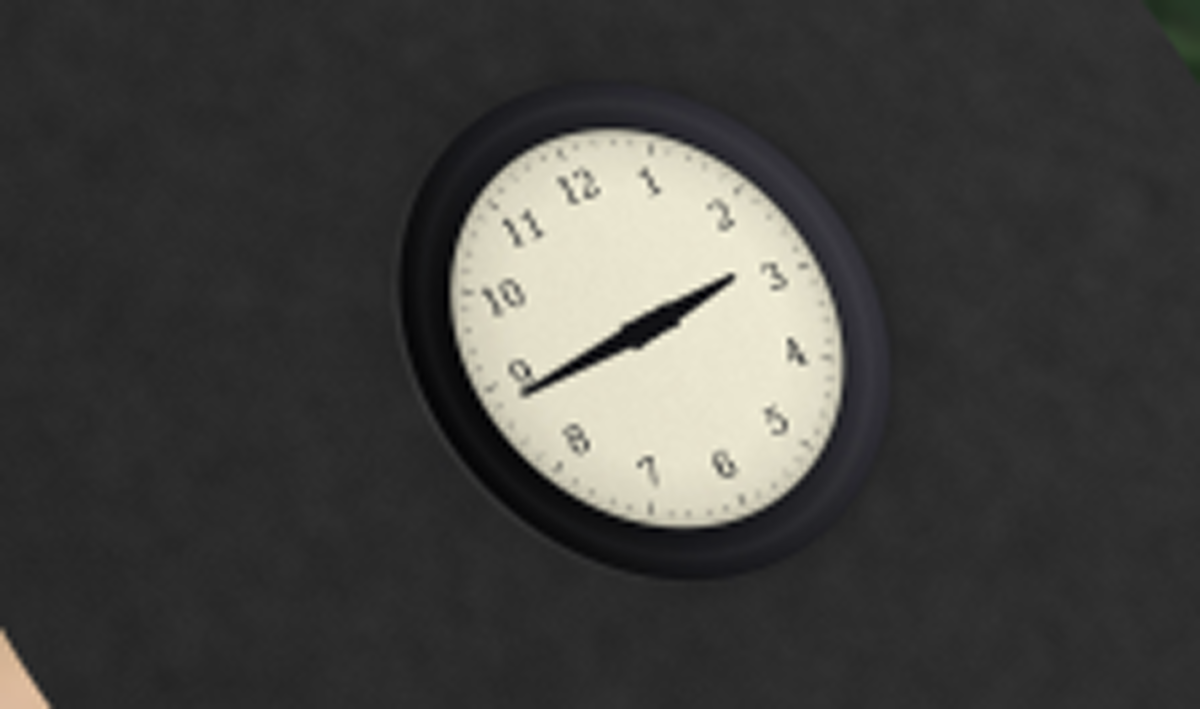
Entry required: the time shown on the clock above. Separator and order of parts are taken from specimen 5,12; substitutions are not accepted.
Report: 2,44
